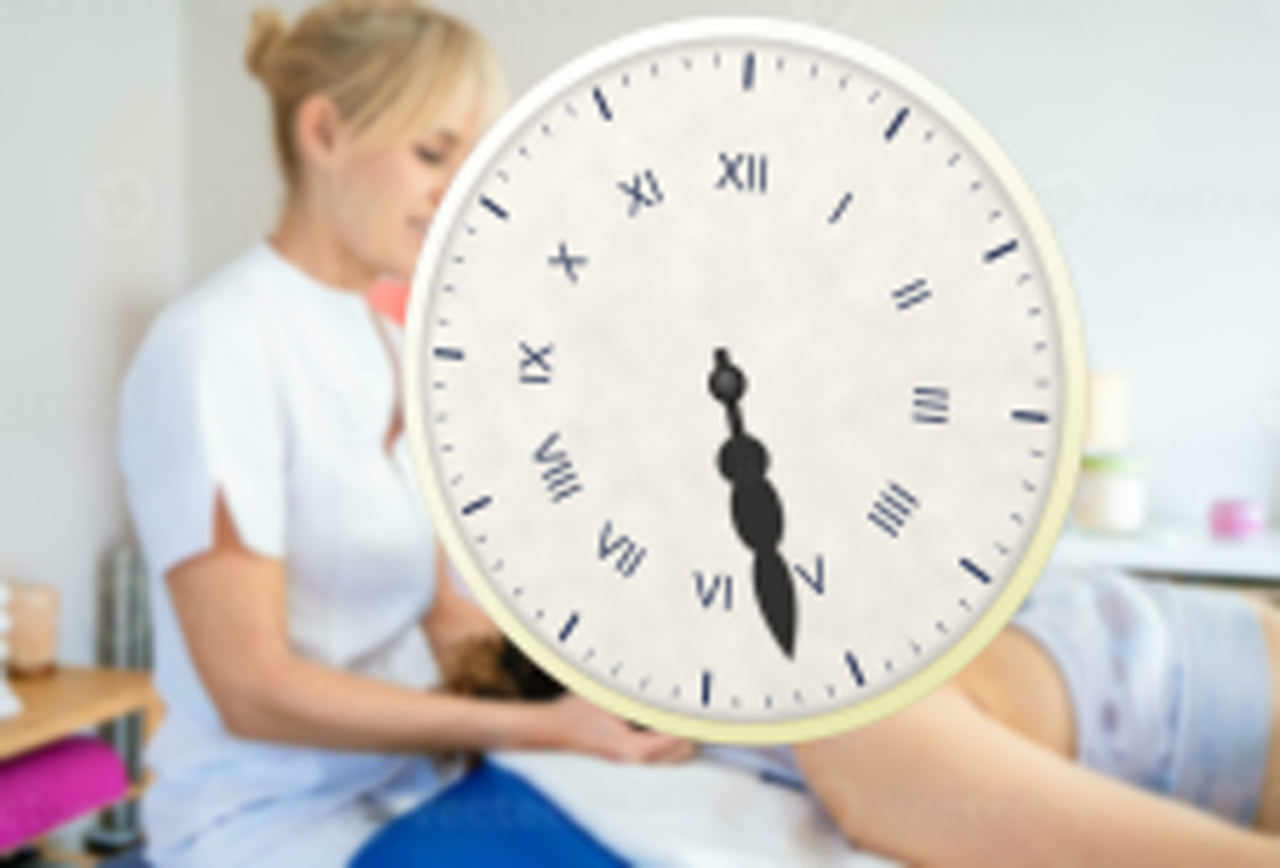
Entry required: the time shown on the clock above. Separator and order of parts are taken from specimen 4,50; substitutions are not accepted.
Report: 5,27
